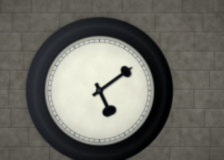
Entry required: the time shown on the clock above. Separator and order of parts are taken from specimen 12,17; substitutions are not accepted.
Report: 5,09
